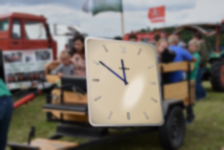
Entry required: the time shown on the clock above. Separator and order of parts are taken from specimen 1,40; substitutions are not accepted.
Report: 11,51
